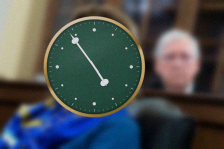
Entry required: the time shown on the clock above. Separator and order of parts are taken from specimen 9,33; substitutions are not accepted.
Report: 4,54
